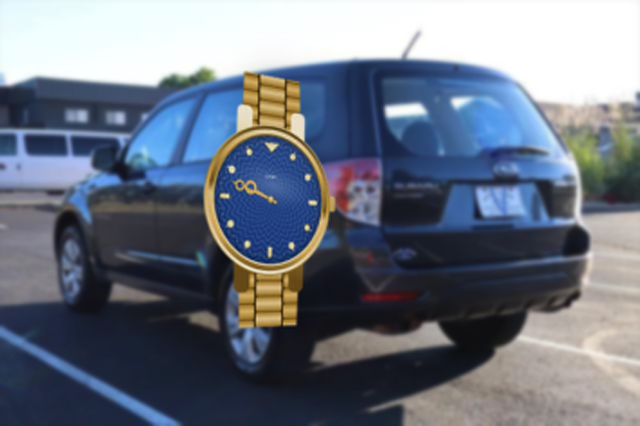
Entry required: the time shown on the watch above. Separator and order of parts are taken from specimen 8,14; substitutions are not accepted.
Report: 9,48
